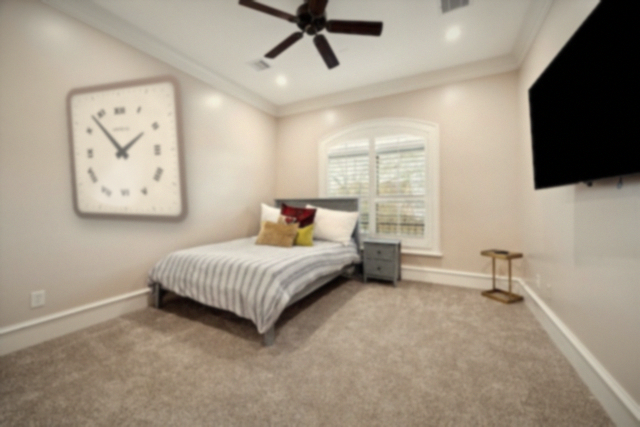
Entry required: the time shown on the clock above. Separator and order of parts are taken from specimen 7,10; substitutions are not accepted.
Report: 1,53
